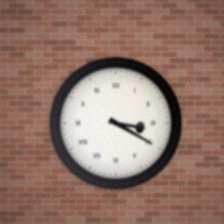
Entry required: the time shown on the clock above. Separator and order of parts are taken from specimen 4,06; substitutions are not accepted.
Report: 3,20
